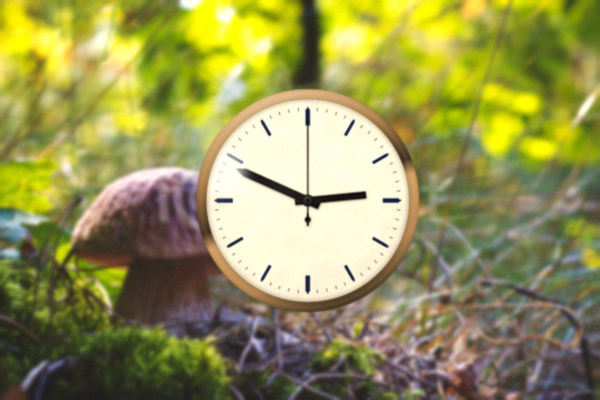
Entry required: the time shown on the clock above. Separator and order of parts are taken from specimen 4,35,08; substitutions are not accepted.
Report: 2,49,00
